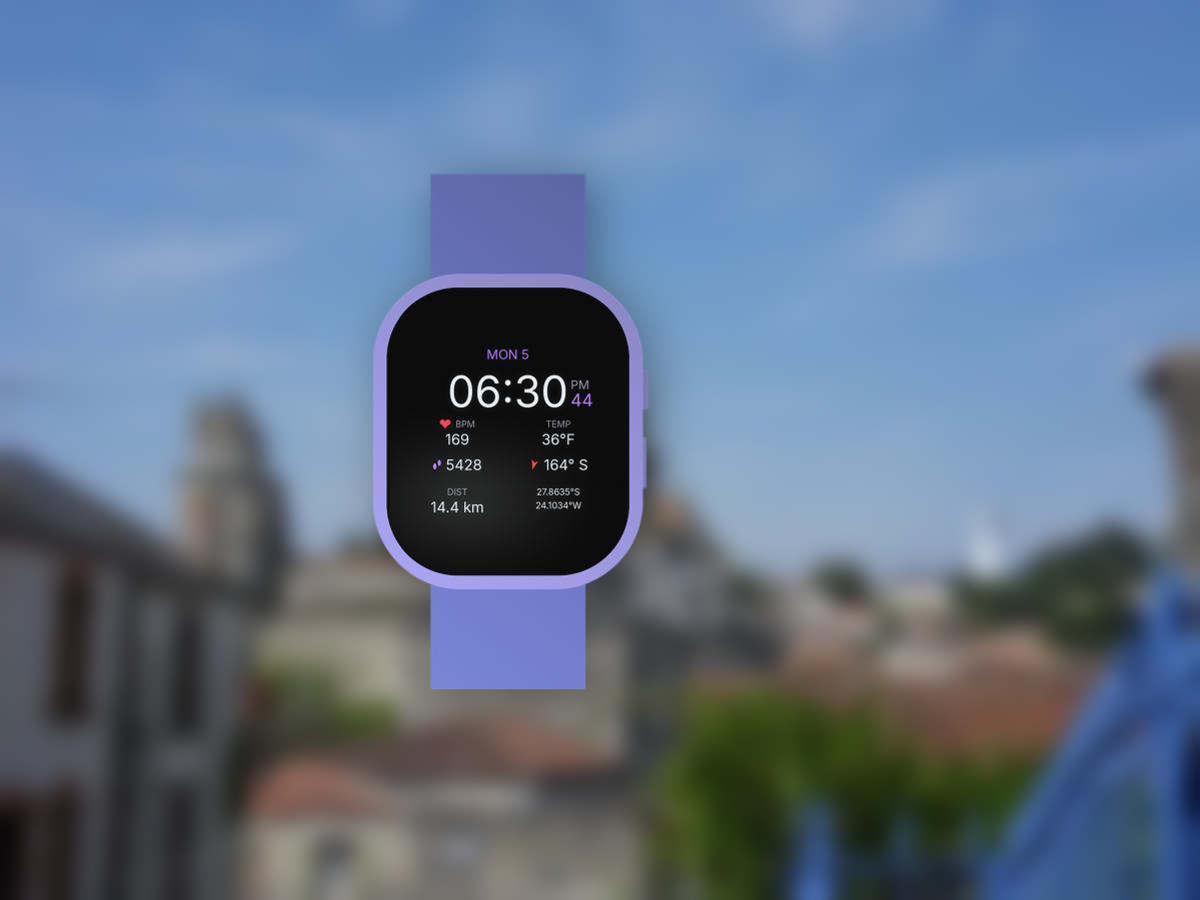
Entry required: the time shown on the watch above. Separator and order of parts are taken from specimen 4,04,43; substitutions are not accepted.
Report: 6,30,44
